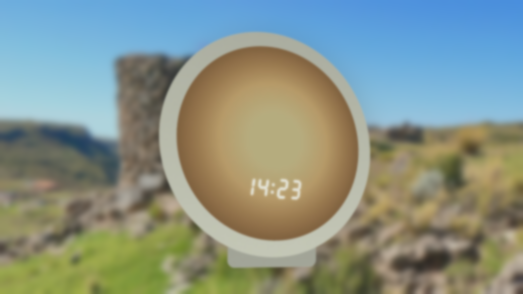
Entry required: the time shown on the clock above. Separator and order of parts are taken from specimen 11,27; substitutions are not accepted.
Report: 14,23
